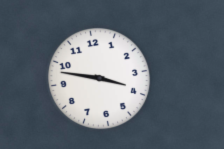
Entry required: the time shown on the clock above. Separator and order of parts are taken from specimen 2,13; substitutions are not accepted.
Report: 3,48
